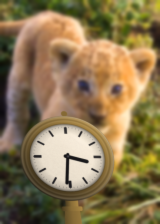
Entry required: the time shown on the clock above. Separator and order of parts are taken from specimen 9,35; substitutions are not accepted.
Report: 3,31
